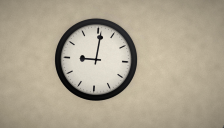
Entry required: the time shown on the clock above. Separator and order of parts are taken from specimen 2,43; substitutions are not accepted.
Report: 9,01
